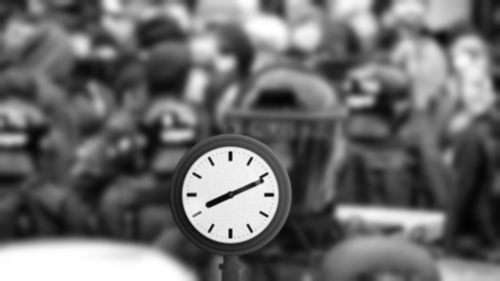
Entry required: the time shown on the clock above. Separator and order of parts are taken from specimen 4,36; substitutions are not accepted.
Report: 8,11
